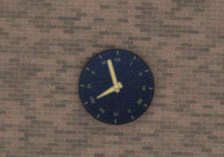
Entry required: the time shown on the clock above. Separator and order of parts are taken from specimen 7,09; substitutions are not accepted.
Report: 7,57
